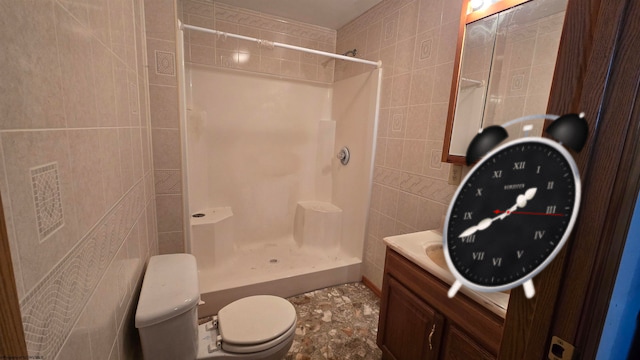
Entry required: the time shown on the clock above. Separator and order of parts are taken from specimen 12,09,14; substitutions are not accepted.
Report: 1,41,16
